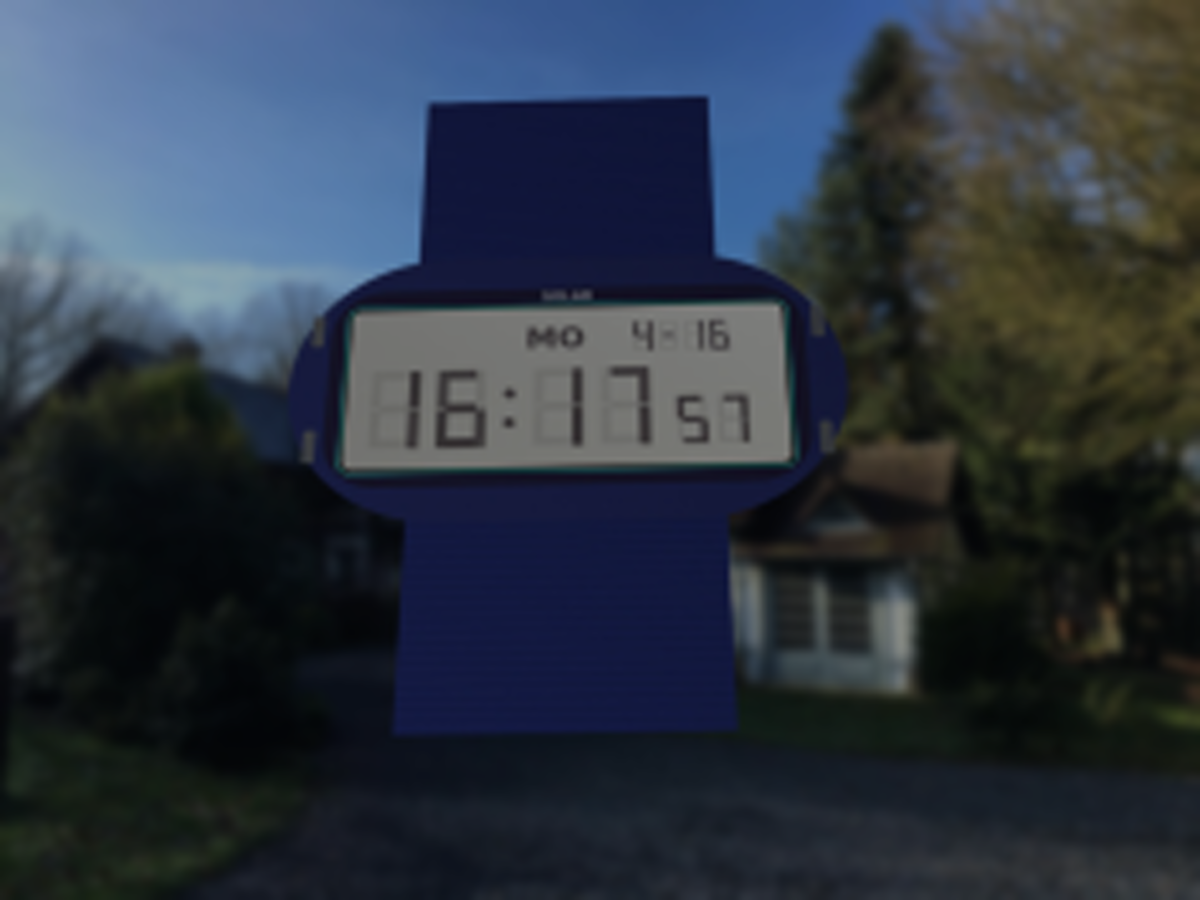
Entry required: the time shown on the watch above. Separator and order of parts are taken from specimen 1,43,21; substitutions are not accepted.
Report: 16,17,57
